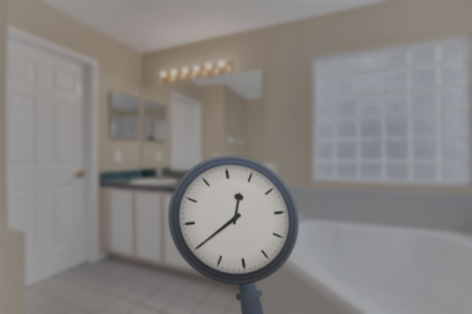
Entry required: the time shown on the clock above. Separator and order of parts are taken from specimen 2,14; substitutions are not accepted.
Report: 12,40
